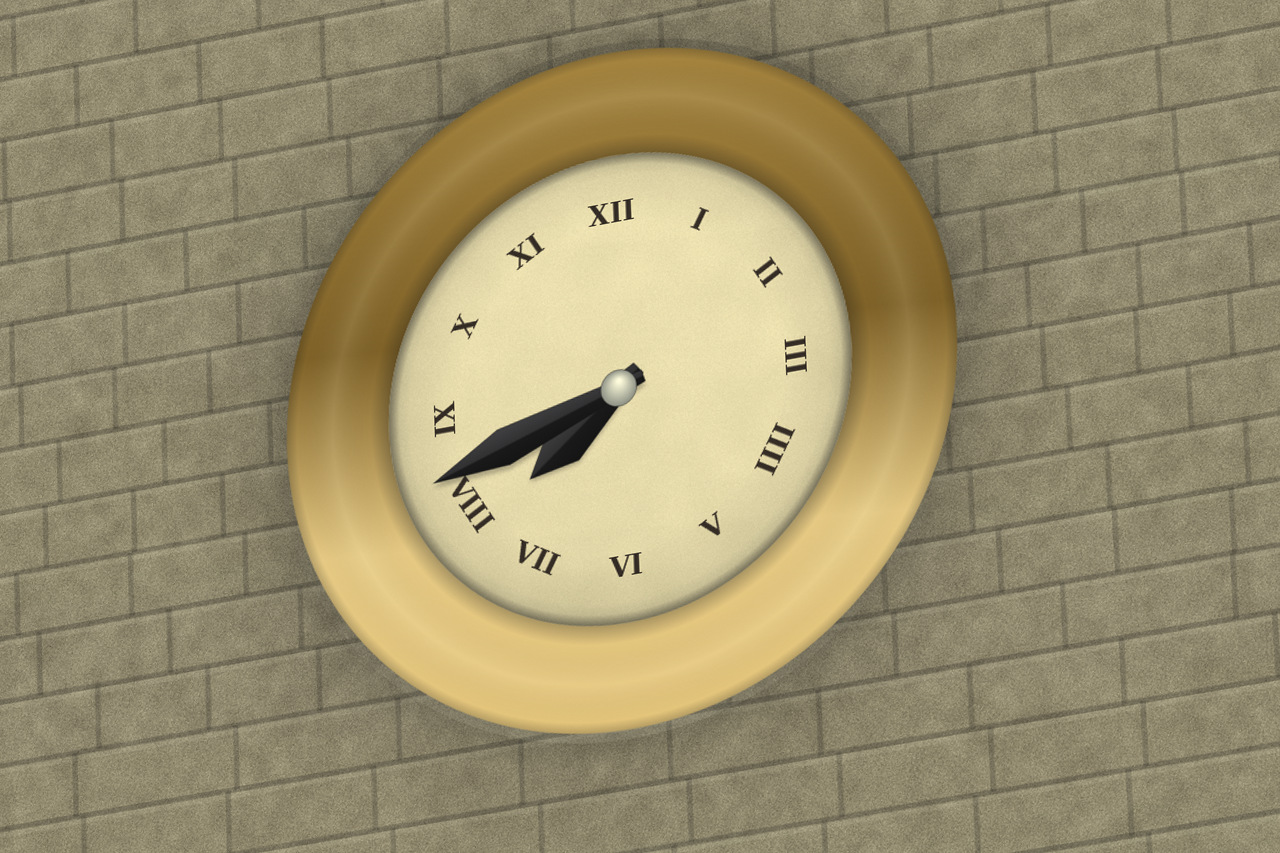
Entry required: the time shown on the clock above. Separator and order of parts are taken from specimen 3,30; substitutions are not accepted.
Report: 7,42
